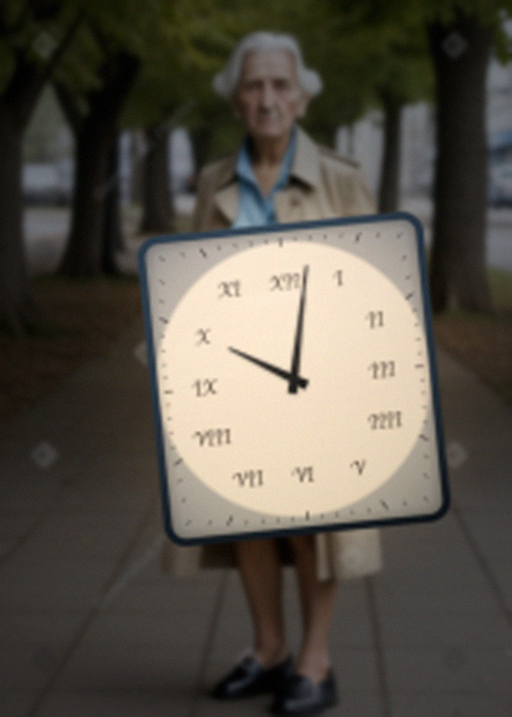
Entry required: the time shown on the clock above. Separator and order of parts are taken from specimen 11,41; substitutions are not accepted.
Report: 10,02
